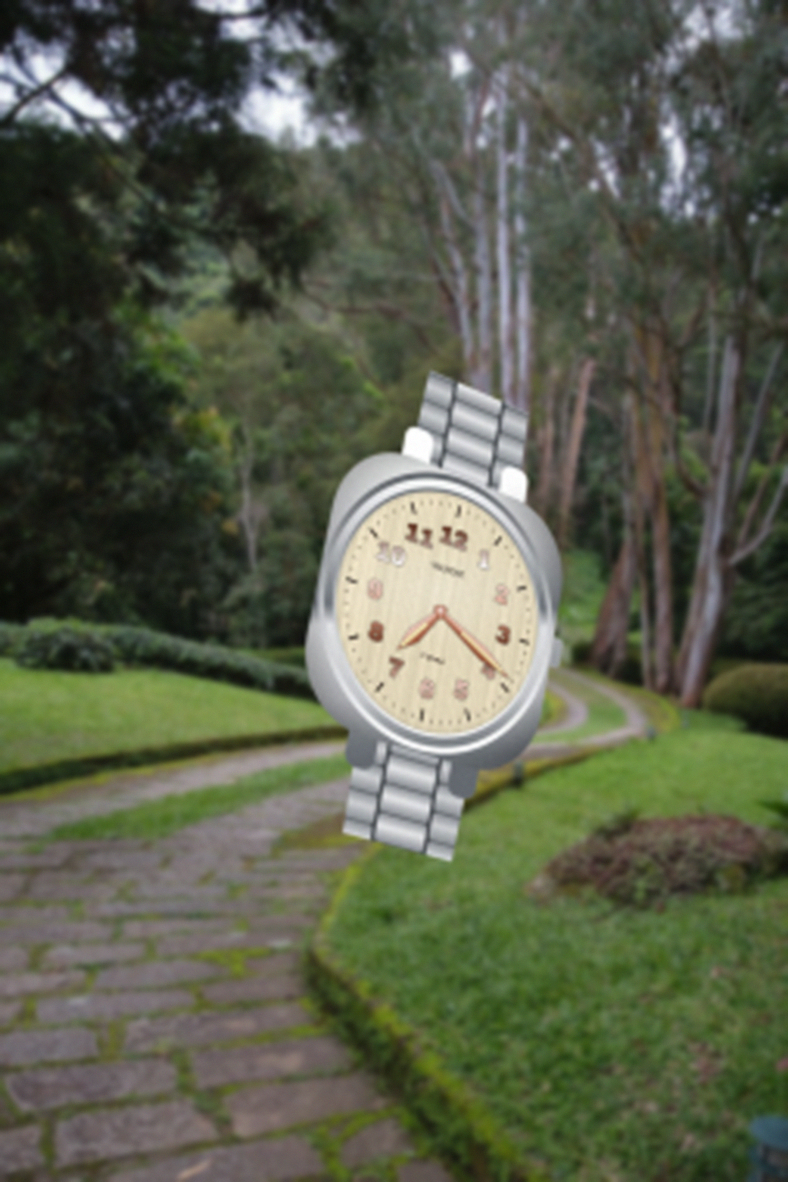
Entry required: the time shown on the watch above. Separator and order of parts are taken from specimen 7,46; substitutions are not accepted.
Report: 7,19
